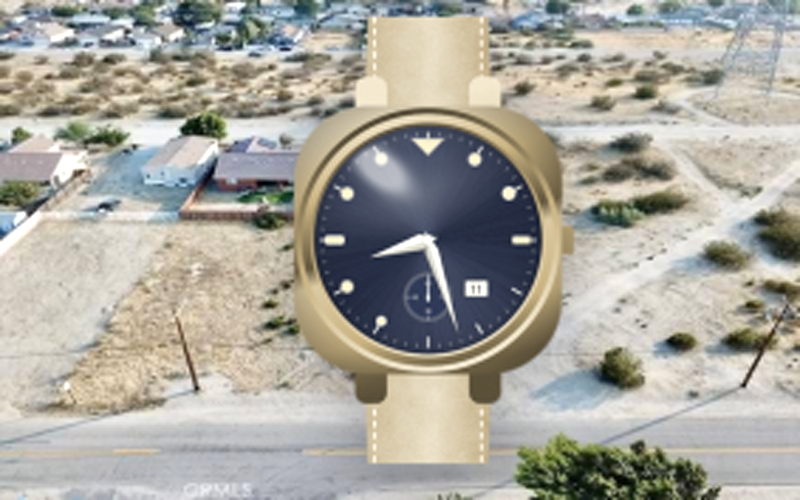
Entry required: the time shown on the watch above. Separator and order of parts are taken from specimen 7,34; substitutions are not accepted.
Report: 8,27
